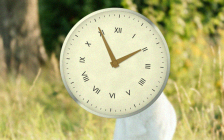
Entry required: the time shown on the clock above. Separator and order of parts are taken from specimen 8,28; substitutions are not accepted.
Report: 1,55
